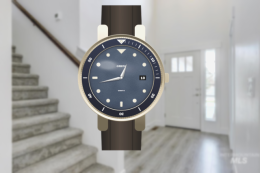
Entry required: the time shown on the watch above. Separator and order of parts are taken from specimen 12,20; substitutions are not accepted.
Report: 12,43
